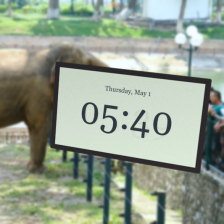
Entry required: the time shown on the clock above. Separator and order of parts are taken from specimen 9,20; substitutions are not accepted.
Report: 5,40
